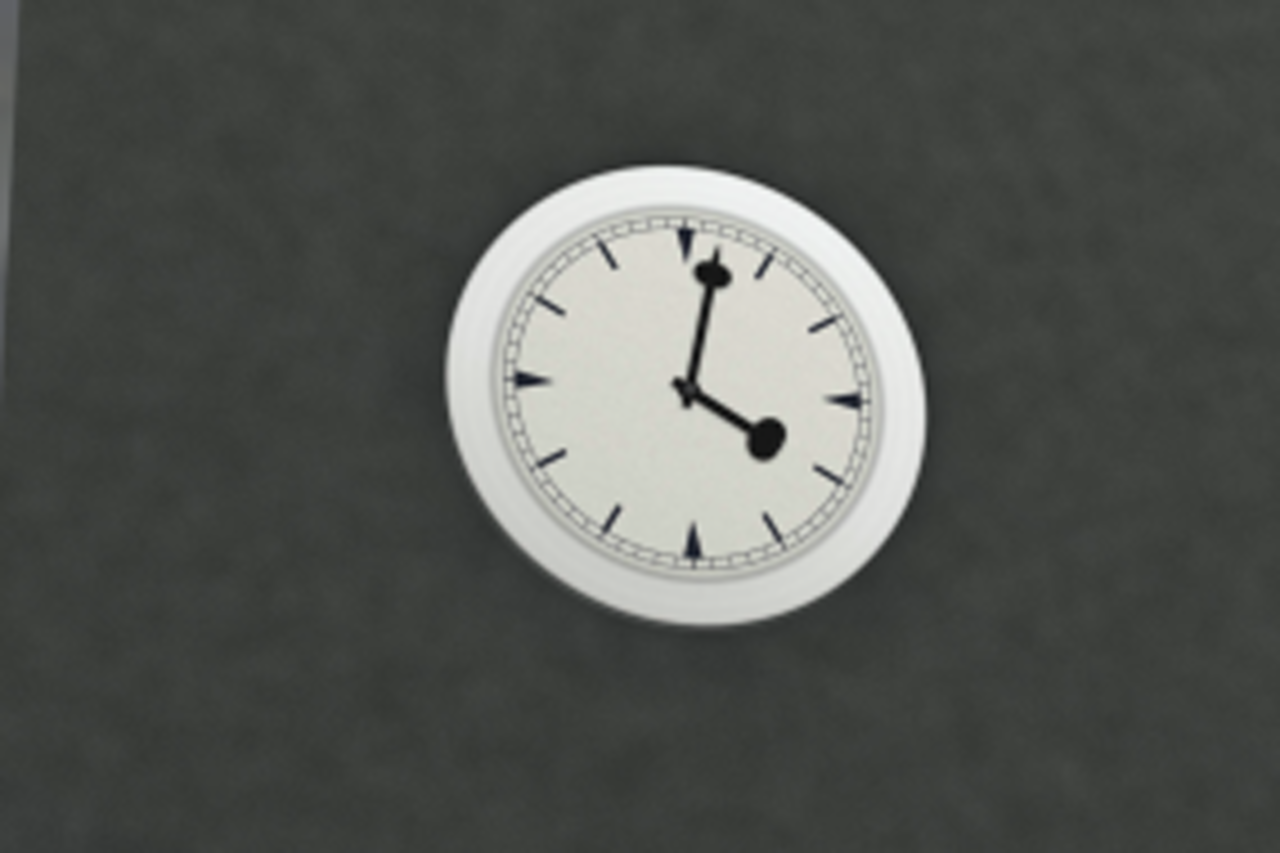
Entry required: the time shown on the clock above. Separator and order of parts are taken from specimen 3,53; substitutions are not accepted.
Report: 4,02
